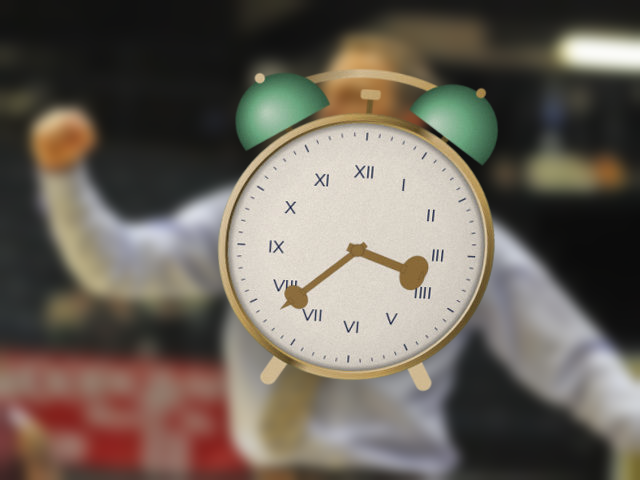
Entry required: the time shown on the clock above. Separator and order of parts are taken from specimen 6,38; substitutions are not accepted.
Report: 3,38
